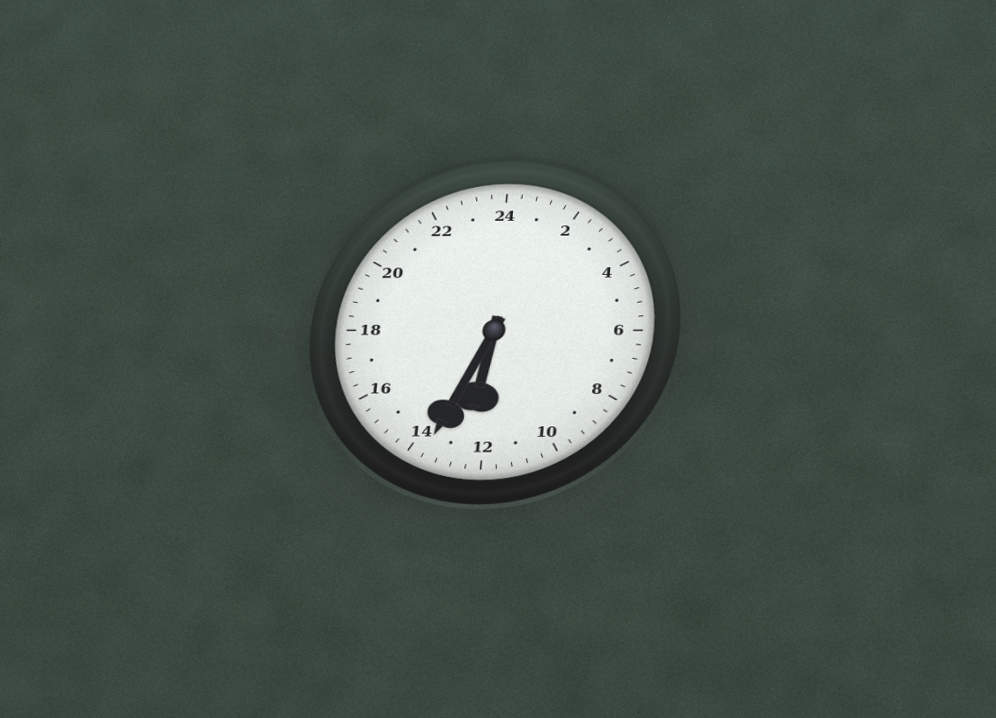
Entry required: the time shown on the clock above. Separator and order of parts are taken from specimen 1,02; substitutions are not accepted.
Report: 12,34
